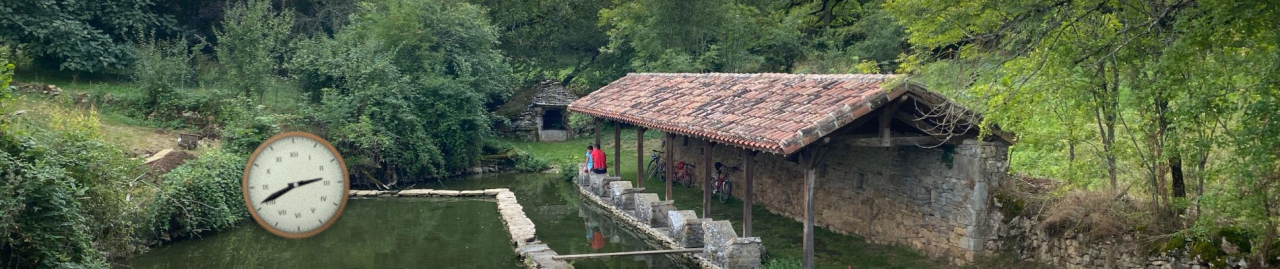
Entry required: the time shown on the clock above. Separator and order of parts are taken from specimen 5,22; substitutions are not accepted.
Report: 2,41
